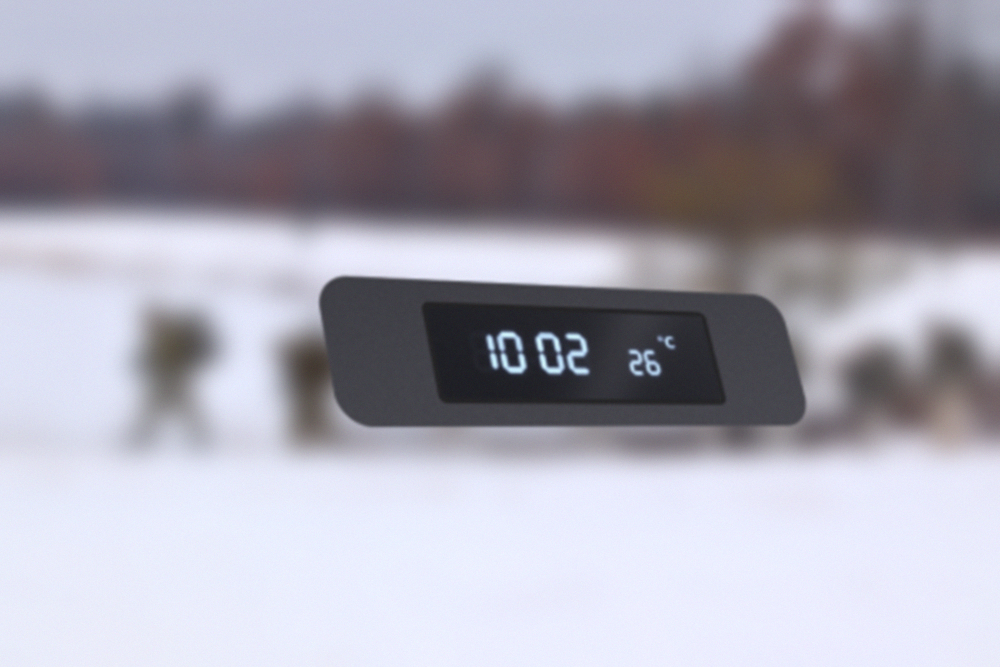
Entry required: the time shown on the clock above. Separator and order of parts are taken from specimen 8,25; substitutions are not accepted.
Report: 10,02
